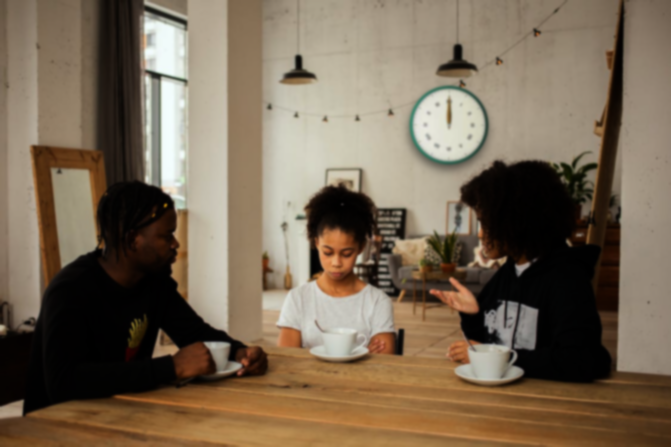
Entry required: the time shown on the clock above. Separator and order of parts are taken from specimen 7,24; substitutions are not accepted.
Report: 12,00
